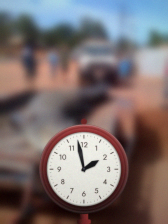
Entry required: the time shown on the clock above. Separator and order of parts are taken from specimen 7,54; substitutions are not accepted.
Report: 1,58
